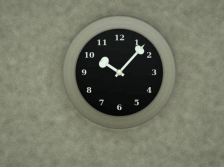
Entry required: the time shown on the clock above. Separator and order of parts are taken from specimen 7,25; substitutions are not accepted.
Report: 10,07
